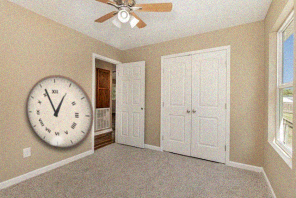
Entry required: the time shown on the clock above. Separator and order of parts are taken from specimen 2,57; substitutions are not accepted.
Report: 12,56
